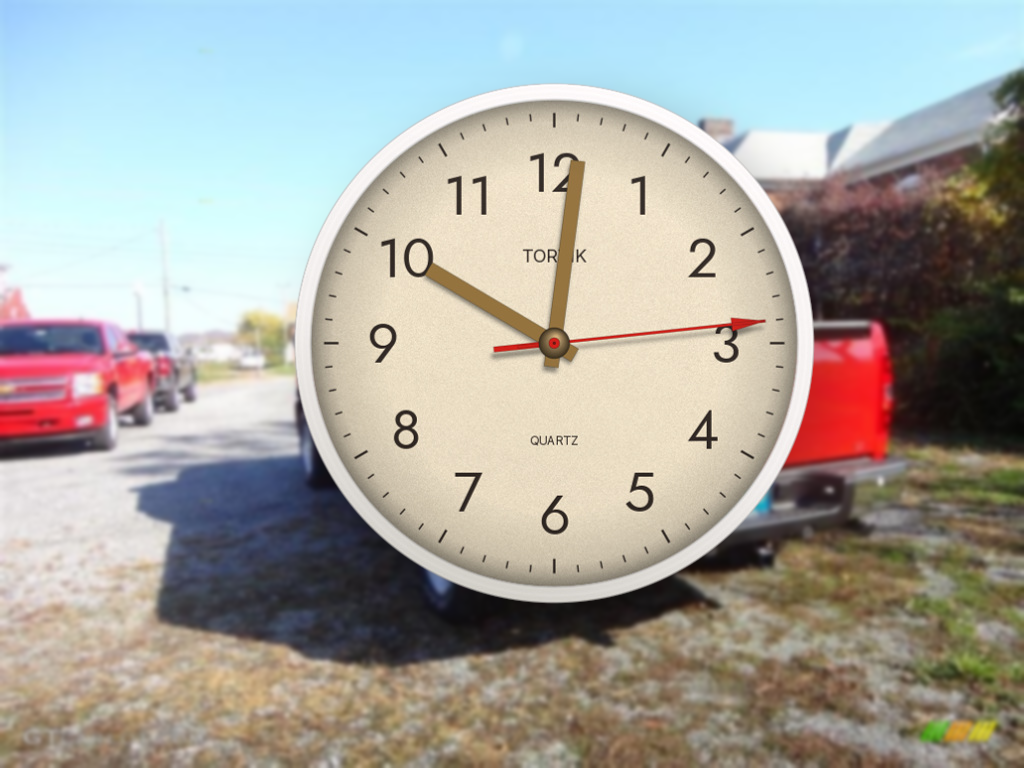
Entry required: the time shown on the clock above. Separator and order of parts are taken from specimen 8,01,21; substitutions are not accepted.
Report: 10,01,14
